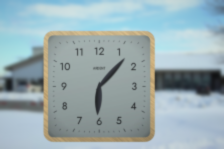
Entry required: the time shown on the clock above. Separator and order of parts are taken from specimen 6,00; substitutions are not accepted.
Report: 6,07
